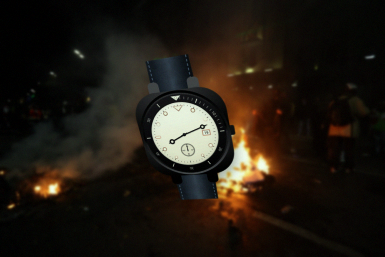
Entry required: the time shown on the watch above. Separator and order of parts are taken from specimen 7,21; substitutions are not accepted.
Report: 8,12
